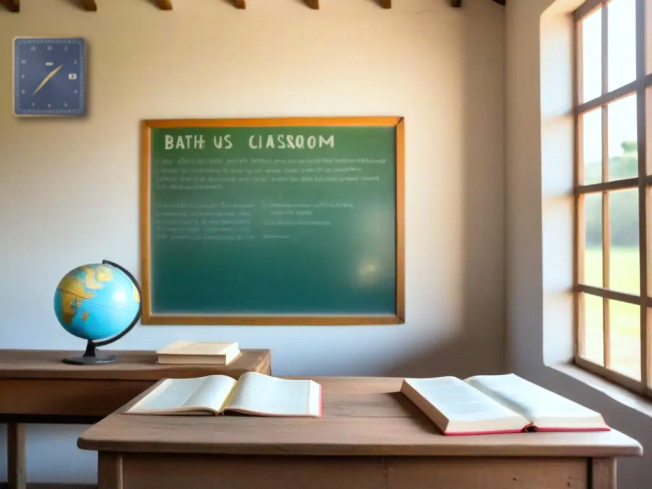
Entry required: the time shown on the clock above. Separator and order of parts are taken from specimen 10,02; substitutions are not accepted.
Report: 1,37
